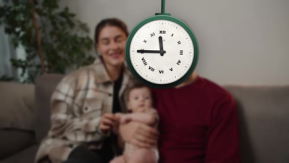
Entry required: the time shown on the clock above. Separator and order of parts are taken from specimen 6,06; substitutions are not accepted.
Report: 11,45
